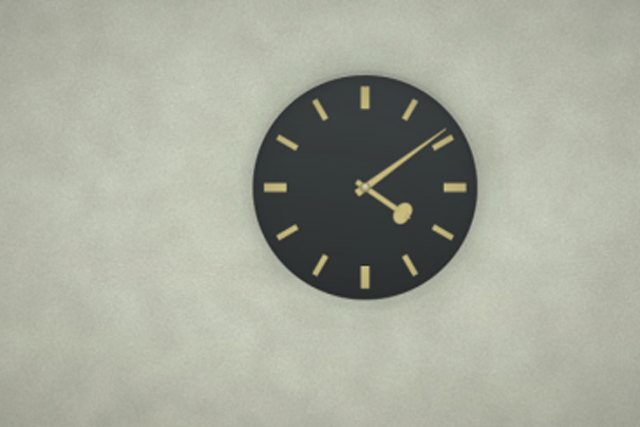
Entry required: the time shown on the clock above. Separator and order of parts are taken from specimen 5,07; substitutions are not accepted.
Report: 4,09
